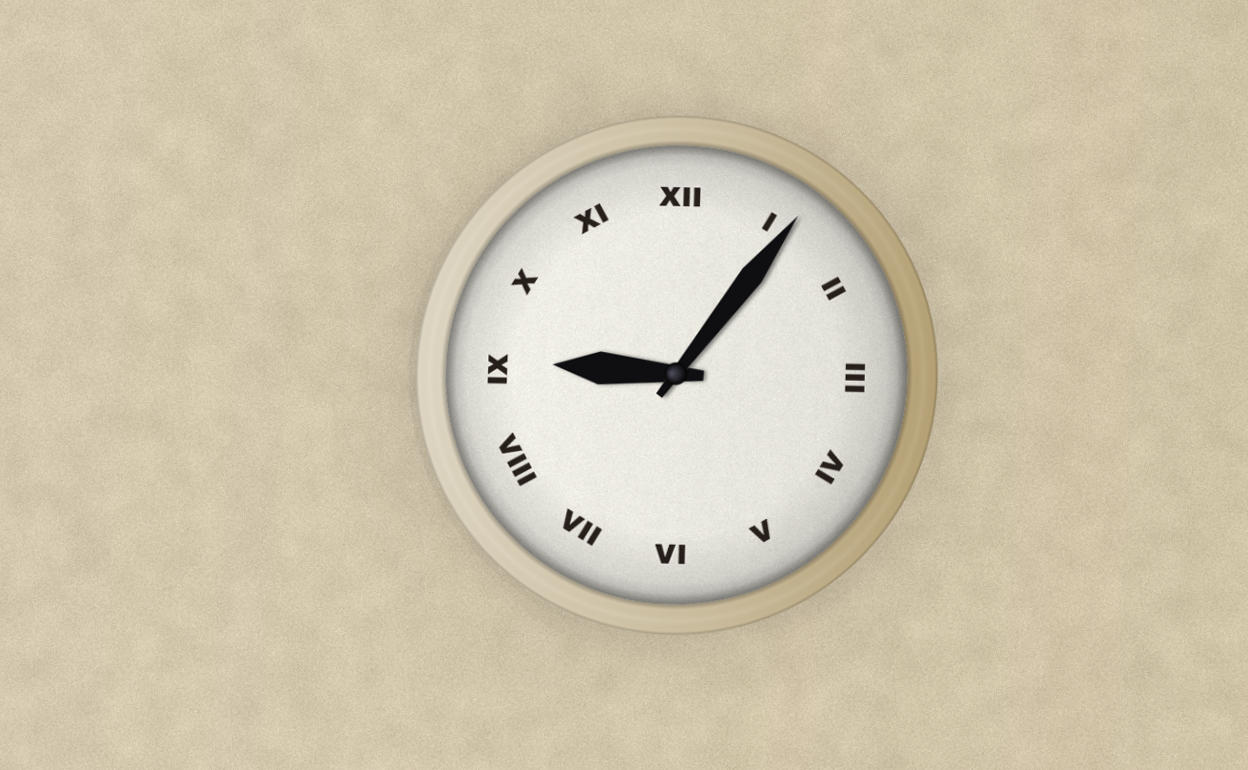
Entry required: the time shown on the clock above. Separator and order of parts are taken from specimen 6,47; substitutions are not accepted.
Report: 9,06
